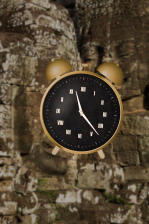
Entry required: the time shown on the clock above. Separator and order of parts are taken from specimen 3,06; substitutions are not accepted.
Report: 11,23
